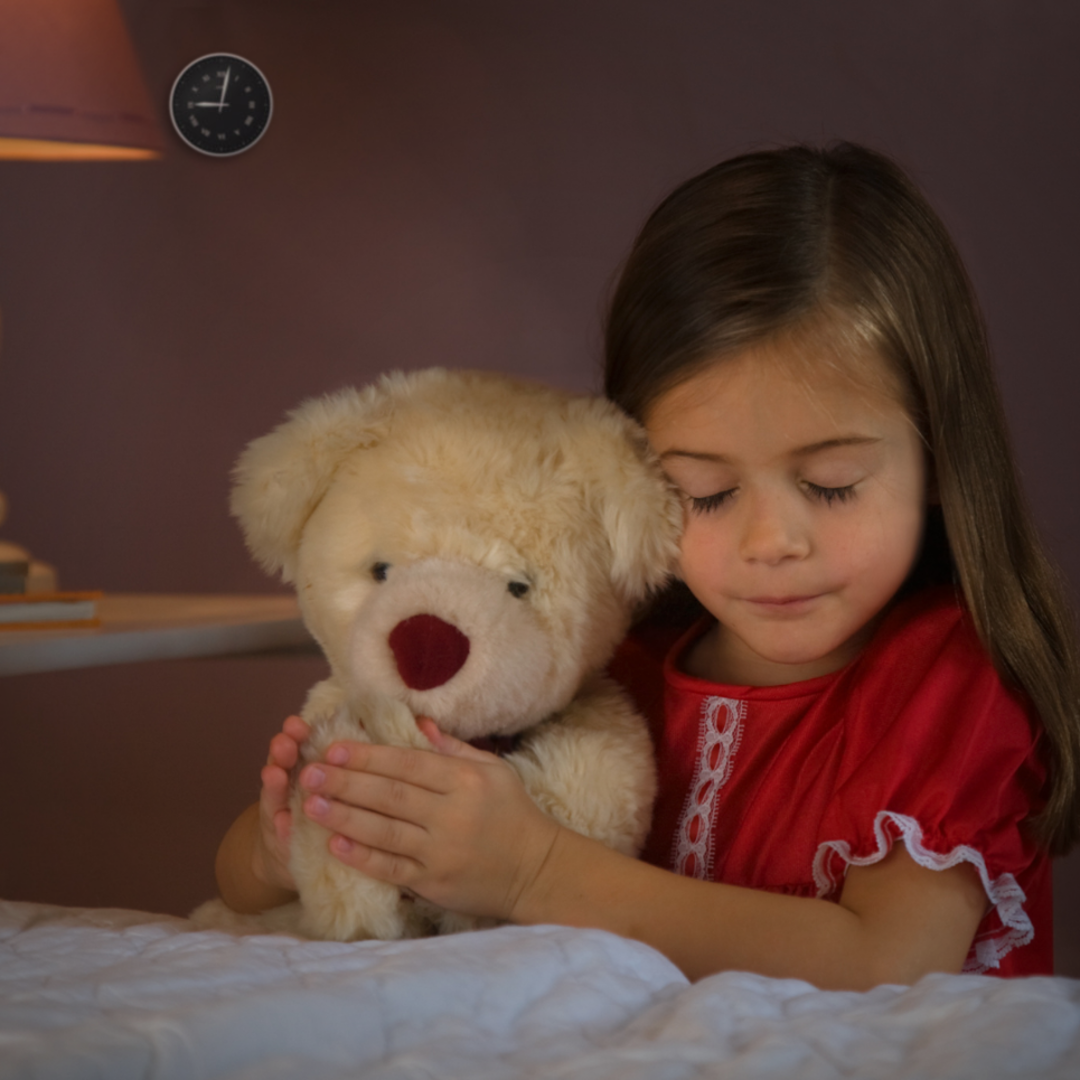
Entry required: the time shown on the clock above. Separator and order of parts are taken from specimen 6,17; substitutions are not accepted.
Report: 9,02
